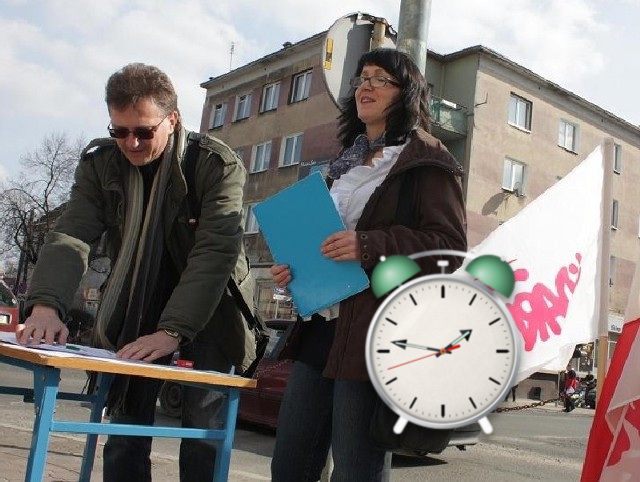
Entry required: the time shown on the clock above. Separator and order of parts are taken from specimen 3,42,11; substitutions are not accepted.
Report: 1,46,42
